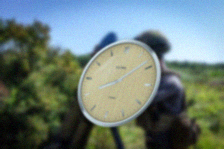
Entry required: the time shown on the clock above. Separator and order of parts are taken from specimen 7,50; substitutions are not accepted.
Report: 8,08
